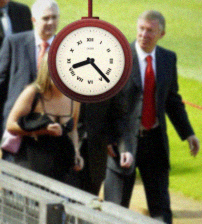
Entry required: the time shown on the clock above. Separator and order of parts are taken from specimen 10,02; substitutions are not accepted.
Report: 8,23
